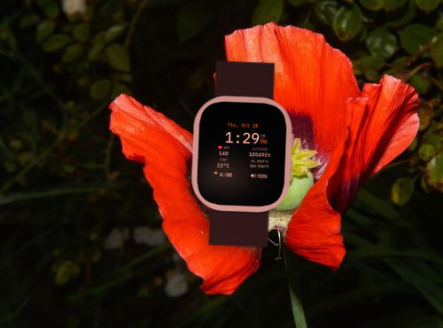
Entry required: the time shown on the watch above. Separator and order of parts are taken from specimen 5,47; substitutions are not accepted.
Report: 1,29
